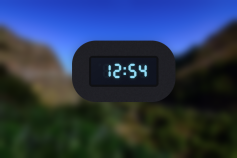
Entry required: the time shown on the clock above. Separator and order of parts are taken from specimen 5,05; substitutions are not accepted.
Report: 12,54
